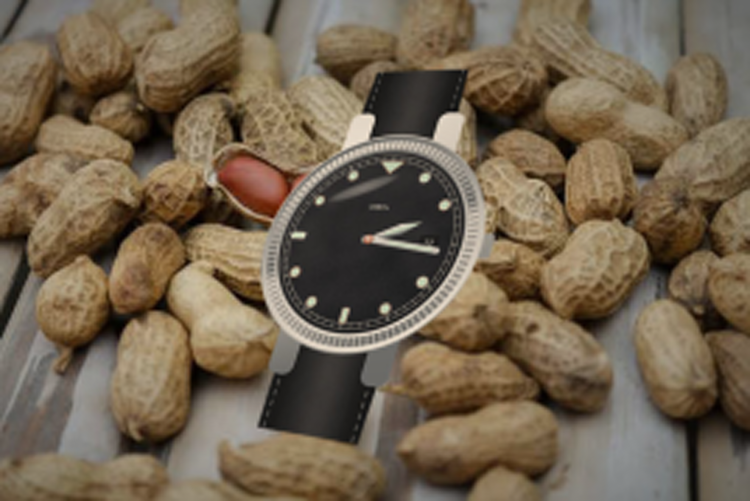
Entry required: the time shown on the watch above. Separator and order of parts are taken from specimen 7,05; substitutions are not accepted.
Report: 2,16
